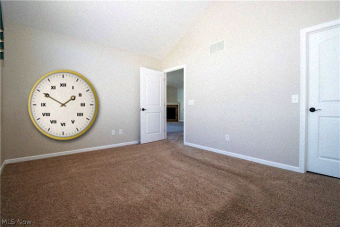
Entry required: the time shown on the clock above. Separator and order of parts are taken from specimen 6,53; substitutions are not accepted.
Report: 1,50
